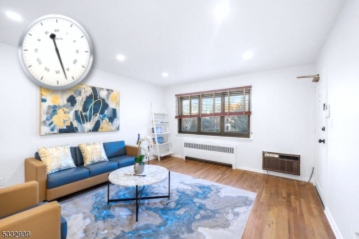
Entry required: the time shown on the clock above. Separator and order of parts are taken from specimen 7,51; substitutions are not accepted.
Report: 11,27
